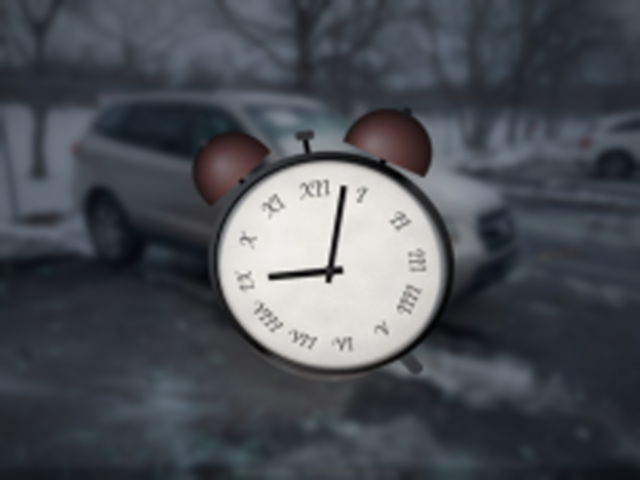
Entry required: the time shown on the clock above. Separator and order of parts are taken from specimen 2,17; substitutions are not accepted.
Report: 9,03
